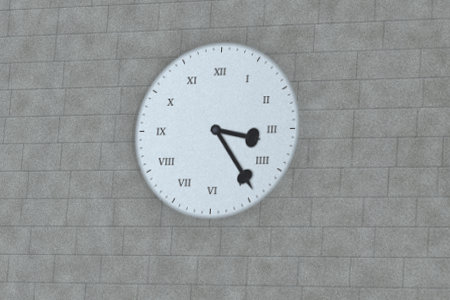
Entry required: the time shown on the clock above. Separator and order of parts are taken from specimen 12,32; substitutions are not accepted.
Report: 3,24
